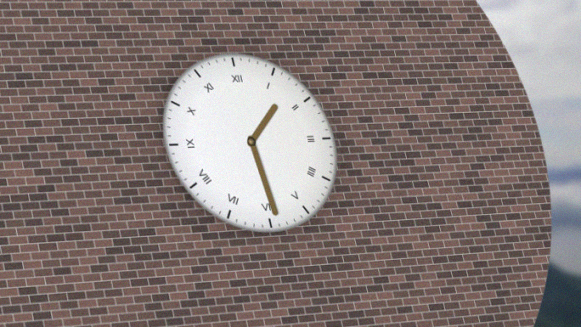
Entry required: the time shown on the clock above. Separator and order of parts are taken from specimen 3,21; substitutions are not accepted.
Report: 1,29
